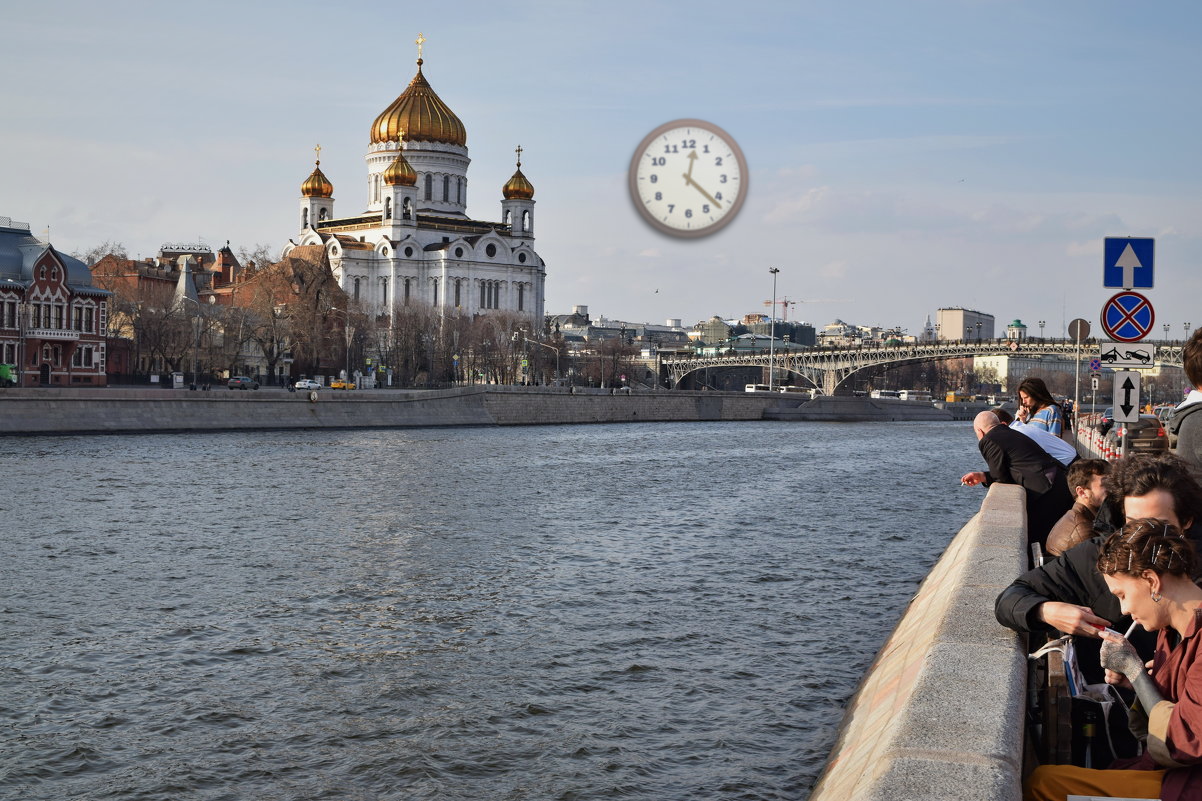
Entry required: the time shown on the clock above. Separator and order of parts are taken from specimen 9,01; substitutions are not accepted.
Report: 12,22
